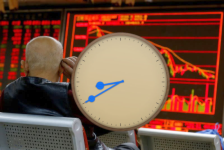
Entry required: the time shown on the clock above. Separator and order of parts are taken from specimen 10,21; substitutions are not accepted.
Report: 8,40
